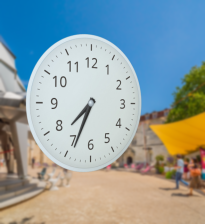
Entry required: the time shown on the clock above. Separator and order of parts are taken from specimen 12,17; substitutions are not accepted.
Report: 7,34
